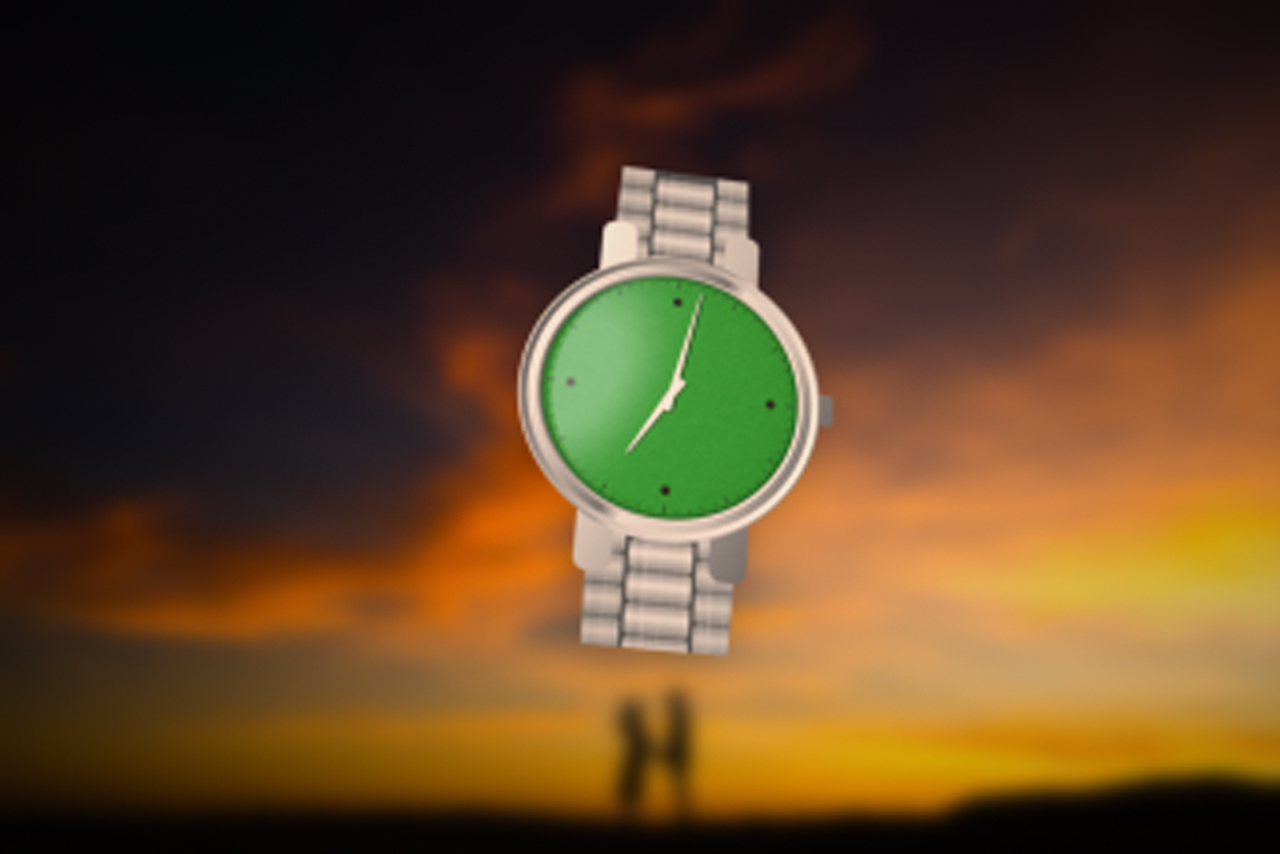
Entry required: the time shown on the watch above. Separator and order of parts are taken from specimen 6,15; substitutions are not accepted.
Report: 7,02
